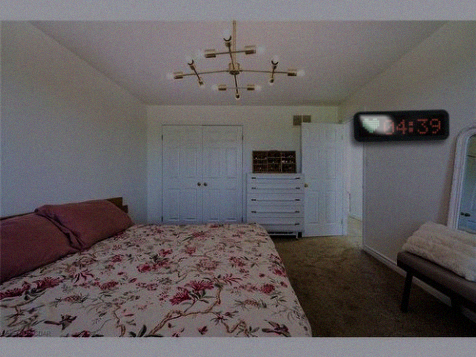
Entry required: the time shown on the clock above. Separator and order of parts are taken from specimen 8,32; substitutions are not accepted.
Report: 4,39
